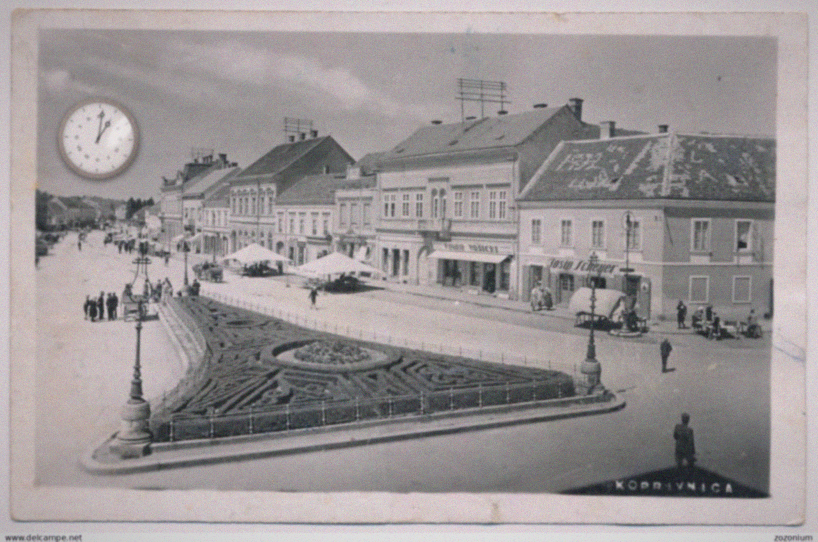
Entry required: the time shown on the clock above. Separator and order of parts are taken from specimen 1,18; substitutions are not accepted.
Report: 1,01
